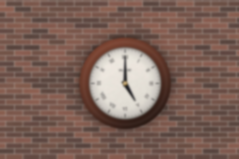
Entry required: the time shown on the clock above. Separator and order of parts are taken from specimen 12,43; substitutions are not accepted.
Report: 5,00
